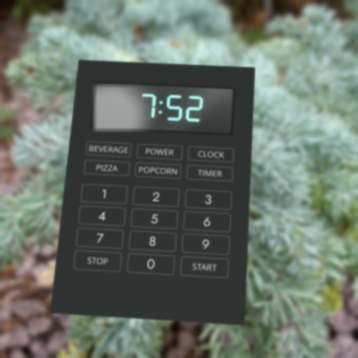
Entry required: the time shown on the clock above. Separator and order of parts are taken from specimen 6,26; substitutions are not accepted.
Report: 7,52
